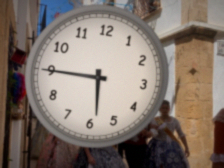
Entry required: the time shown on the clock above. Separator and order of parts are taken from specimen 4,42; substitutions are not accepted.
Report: 5,45
